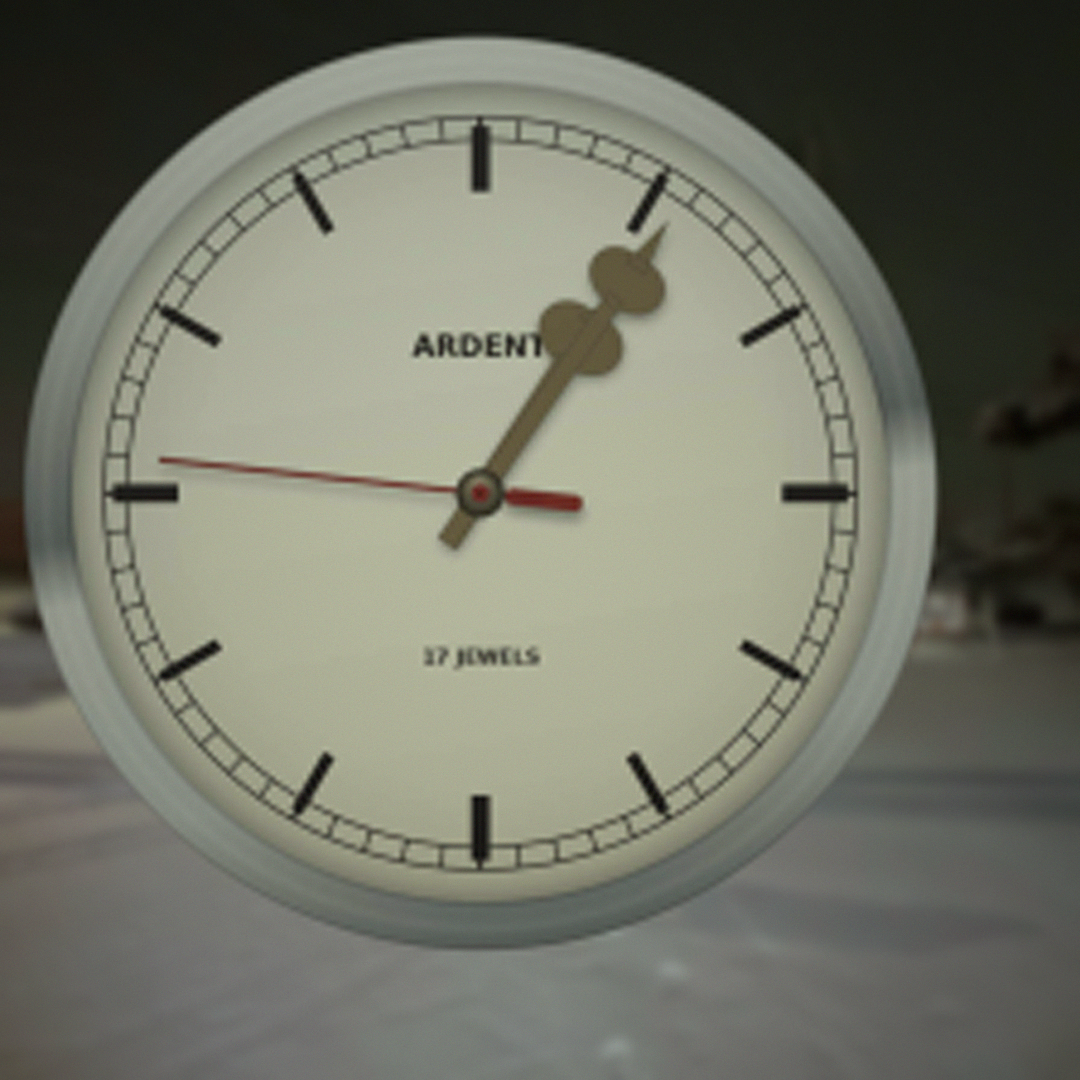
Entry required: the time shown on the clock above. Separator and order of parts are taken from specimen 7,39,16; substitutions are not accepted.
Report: 1,05,46
